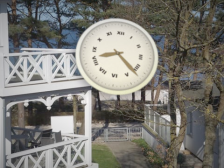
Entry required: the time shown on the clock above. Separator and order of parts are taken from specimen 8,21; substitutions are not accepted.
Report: 8,22
